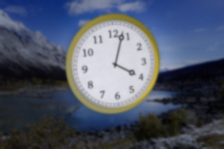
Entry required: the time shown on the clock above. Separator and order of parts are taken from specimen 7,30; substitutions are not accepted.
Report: 4,03
